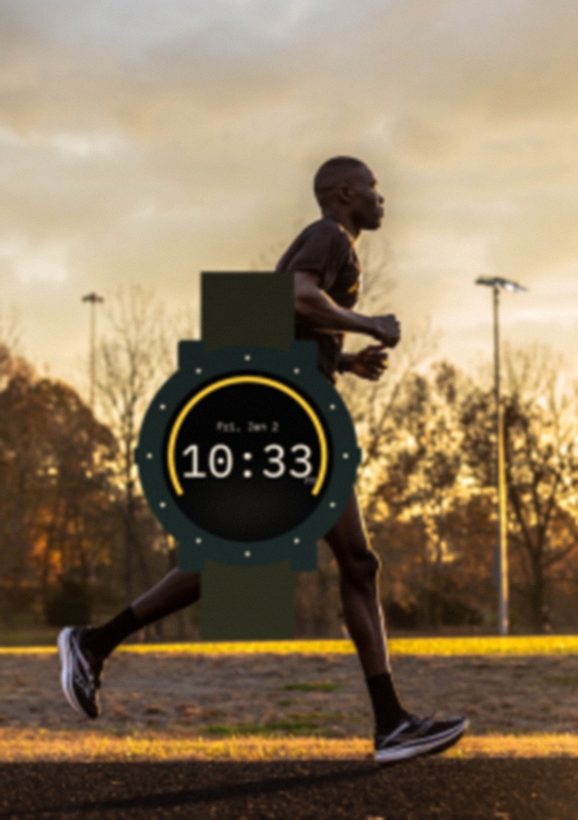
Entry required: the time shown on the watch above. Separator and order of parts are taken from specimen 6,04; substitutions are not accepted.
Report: 10,33
